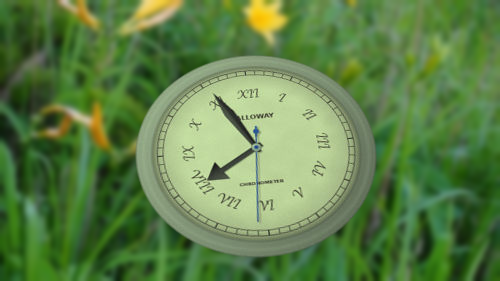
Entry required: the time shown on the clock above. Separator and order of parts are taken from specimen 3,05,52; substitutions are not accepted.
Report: 7,55,31
